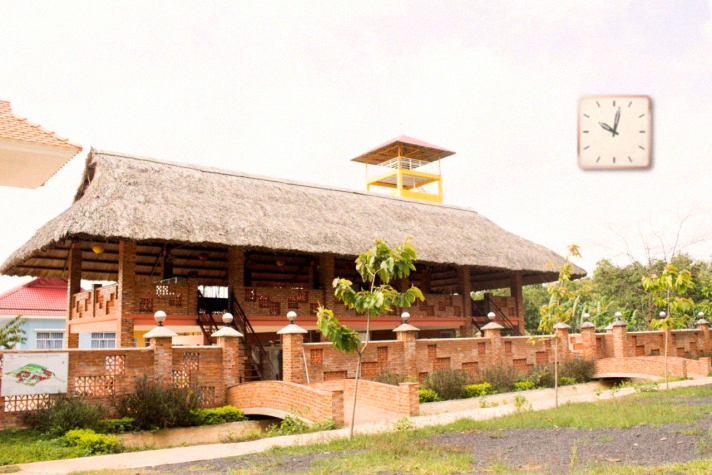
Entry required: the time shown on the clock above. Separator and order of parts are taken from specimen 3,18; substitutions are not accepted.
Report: 10,02
